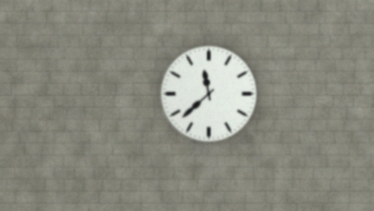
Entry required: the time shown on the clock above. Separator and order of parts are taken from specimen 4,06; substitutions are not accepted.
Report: 11,38
